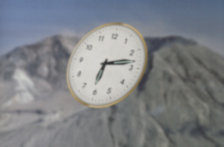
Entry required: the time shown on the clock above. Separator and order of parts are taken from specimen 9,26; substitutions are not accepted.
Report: 6,13
